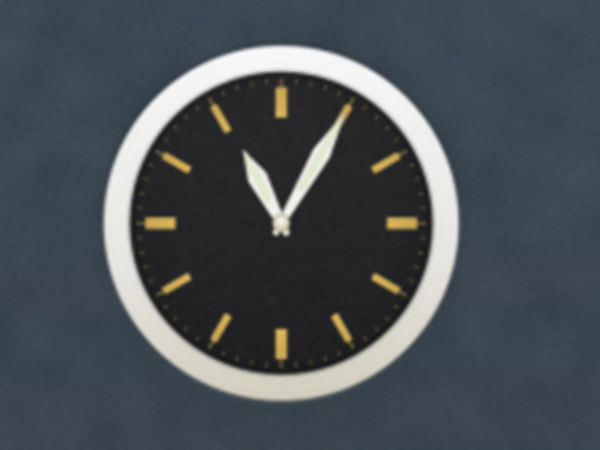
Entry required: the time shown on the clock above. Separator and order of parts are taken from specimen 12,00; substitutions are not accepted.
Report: 11,05
